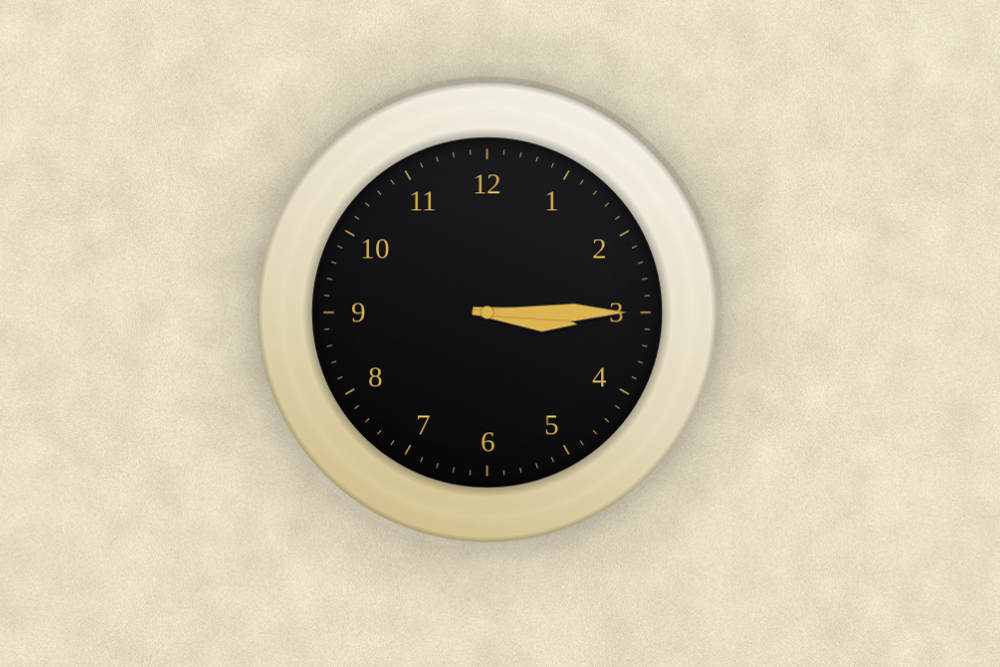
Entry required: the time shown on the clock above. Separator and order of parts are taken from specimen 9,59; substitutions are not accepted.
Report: 3,15
